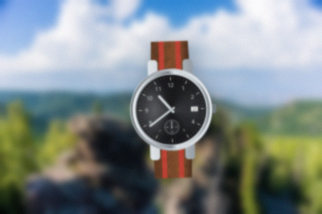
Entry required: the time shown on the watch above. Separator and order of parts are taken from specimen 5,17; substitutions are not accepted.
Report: 10,39
